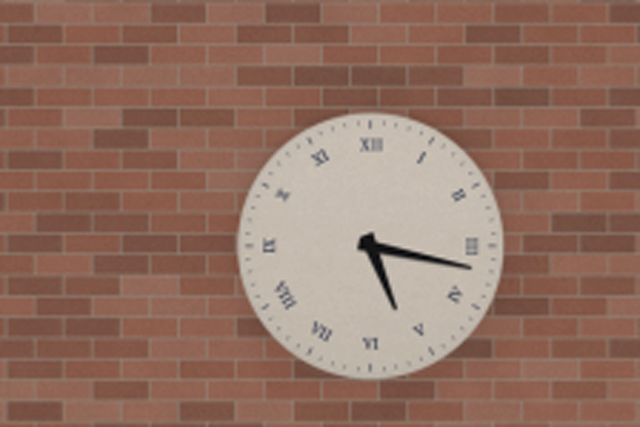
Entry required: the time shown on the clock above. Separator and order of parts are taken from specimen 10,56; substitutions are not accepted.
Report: 5,17
